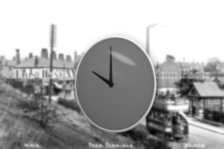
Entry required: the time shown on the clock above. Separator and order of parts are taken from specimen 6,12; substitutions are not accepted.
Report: 10,00
